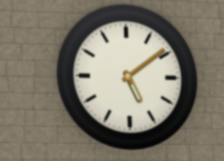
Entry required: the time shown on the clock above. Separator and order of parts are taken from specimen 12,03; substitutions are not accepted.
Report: 5,09
